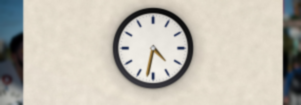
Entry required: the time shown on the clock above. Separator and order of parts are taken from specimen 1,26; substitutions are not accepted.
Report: 4,32
